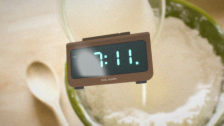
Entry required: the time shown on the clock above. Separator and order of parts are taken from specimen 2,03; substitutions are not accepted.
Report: 7,11
